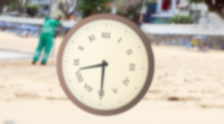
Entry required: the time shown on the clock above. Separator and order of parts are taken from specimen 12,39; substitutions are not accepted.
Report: 8,30
